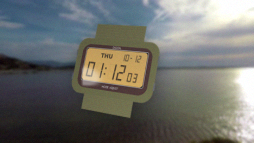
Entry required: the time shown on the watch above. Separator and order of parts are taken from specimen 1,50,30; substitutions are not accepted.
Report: 1,12,03
